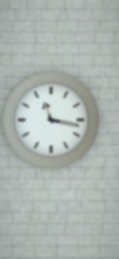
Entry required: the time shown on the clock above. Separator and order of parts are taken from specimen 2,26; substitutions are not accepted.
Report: 11,17
